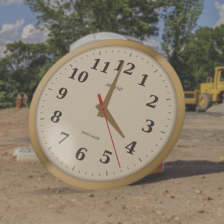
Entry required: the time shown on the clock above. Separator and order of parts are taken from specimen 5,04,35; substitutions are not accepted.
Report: 3,59,23
